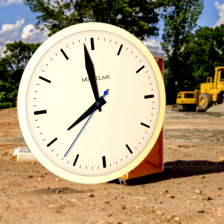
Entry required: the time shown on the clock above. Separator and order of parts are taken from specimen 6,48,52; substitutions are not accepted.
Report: 7,58,37
